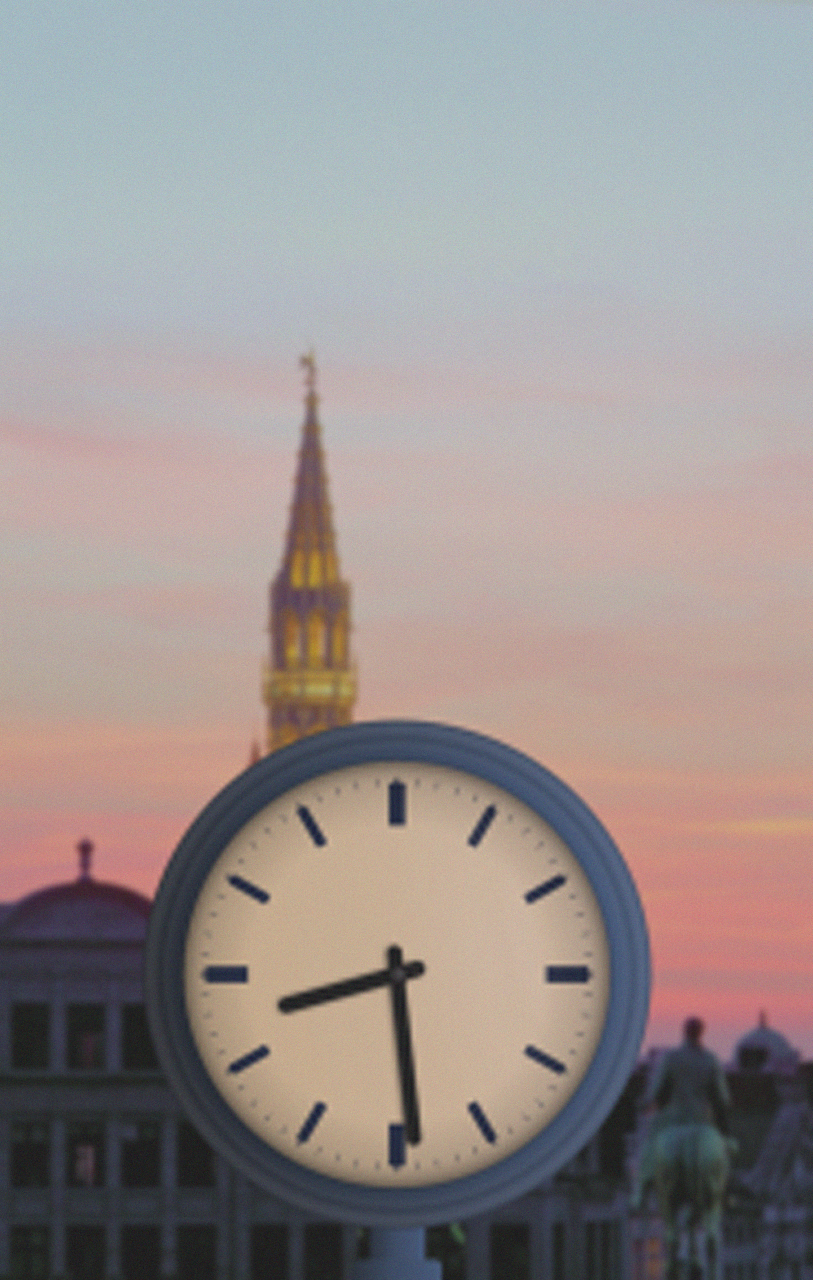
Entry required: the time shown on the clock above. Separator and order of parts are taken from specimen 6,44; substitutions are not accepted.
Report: 8,29
